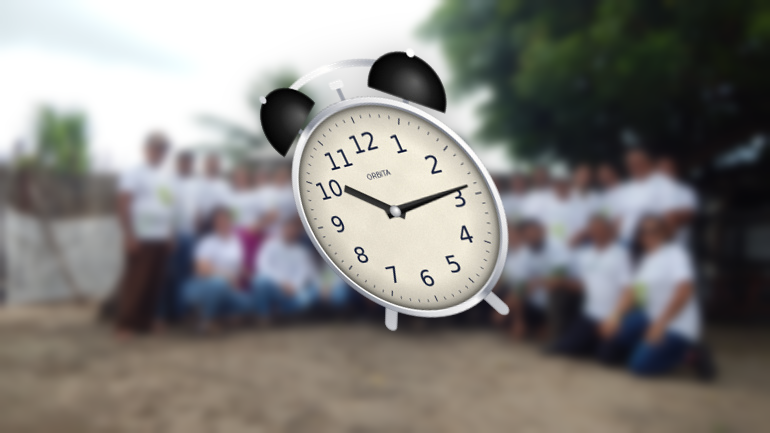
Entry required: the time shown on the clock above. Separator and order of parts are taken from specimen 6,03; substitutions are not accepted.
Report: 10,14
